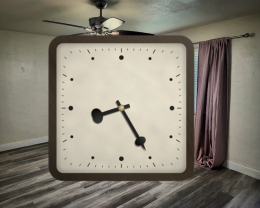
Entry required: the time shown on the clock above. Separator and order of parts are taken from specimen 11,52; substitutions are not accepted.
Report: 8,25
